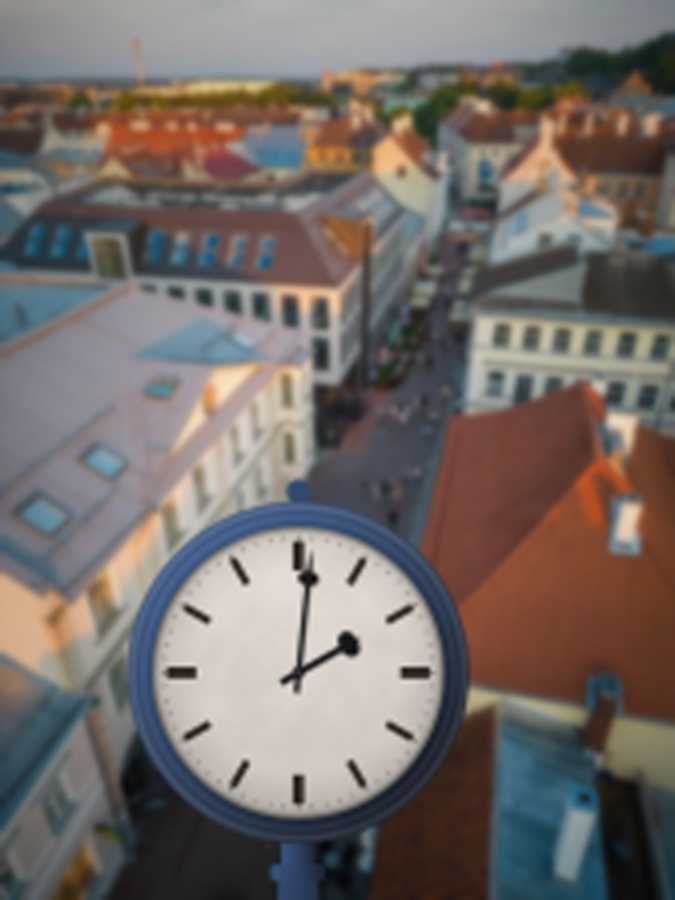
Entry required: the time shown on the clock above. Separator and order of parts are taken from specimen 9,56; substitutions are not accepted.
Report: 2,01
